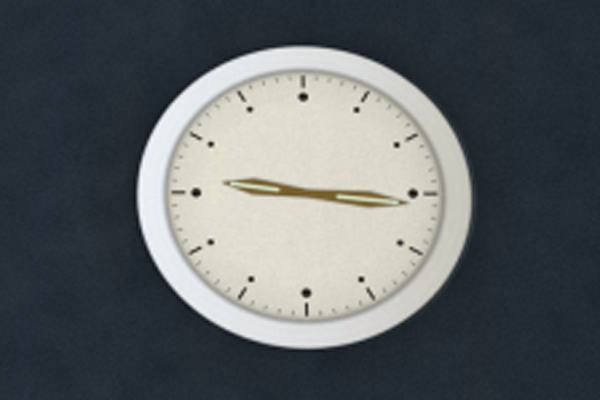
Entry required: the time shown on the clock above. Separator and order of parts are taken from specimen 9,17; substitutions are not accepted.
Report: 9,16
